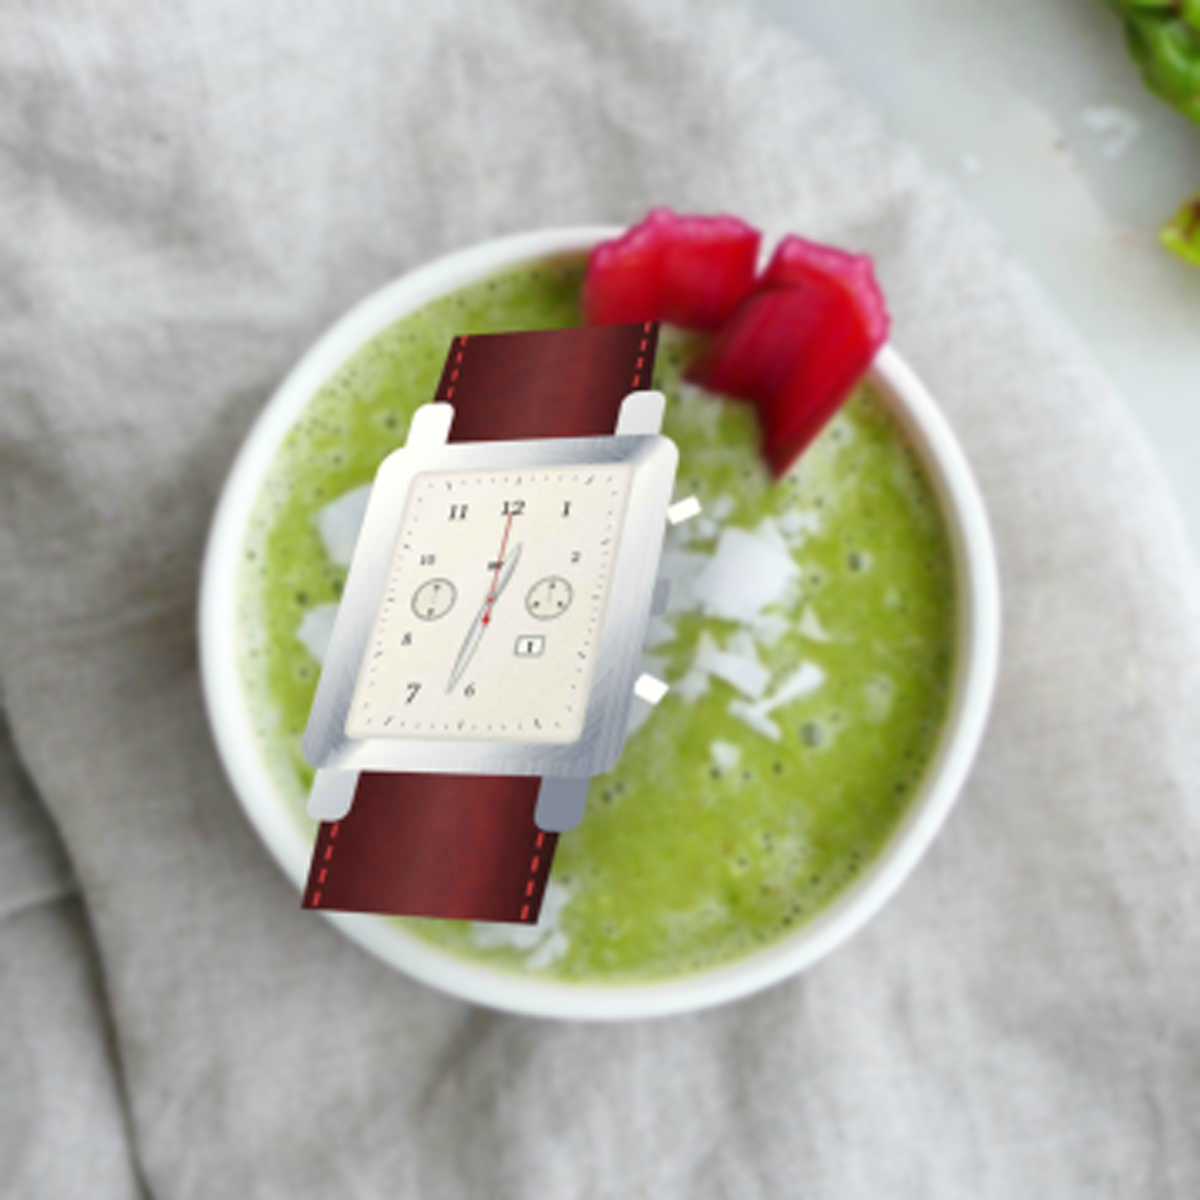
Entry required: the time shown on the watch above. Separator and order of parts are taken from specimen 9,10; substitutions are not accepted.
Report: 12,32
